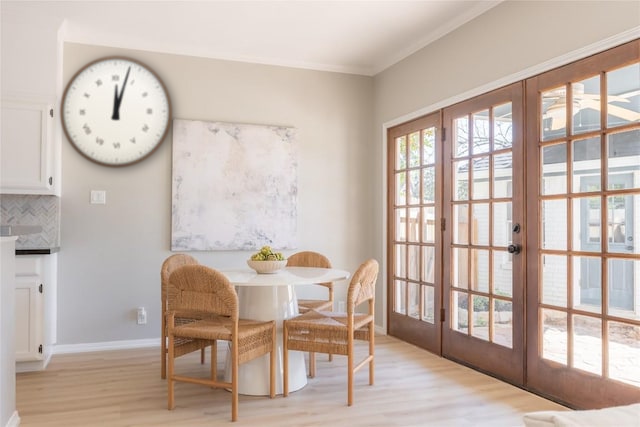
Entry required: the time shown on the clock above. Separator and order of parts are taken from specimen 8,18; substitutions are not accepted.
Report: 12,03
